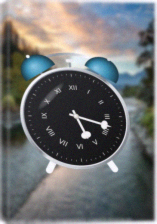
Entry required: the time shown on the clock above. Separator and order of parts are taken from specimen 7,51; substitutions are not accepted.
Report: 5,18
